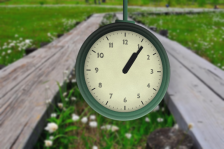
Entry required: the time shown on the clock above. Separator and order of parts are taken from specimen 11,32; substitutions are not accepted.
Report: 1,06
